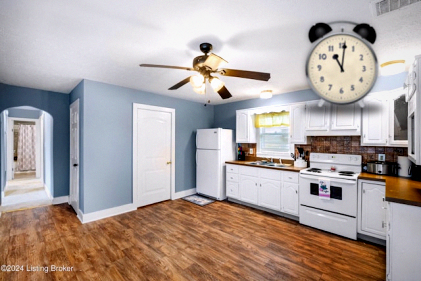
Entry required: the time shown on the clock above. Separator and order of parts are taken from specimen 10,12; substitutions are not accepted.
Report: 11,01
